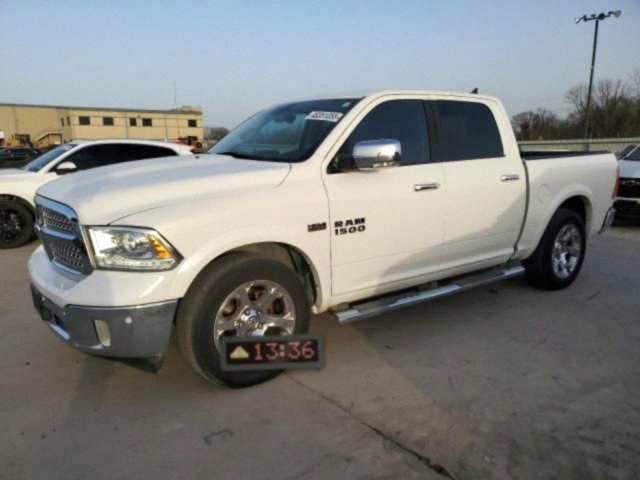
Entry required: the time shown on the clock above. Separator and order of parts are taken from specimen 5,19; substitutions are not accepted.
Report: 13,36
